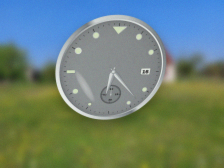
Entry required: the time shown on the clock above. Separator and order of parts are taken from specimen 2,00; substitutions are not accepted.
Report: 6,23
